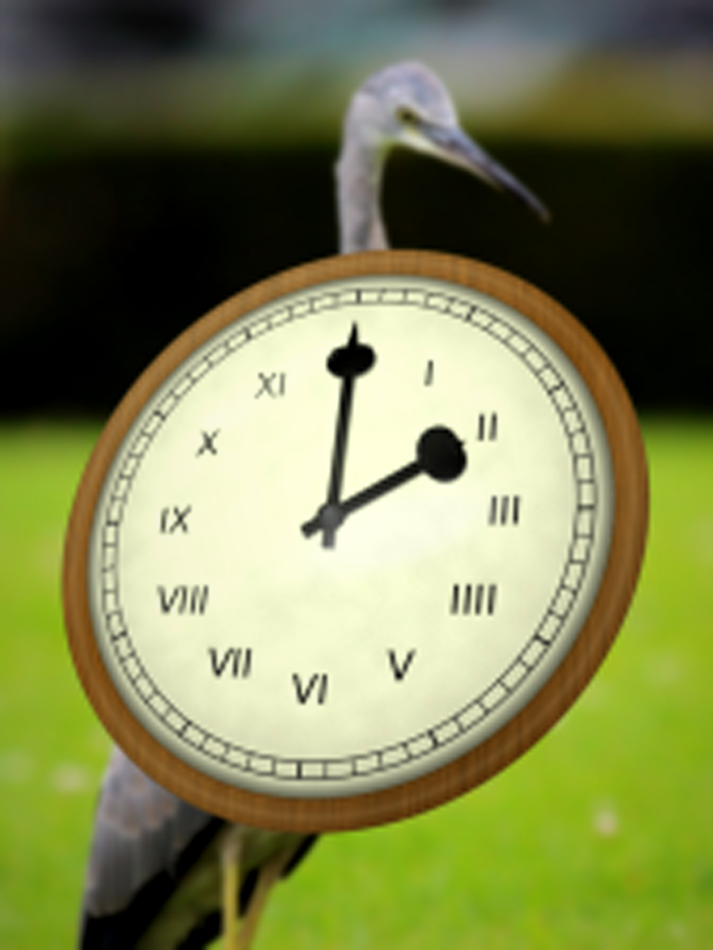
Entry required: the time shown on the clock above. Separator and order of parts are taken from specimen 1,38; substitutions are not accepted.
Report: 2,00
